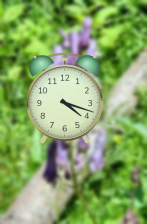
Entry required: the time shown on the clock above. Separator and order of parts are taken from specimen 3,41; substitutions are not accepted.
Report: 4,18
